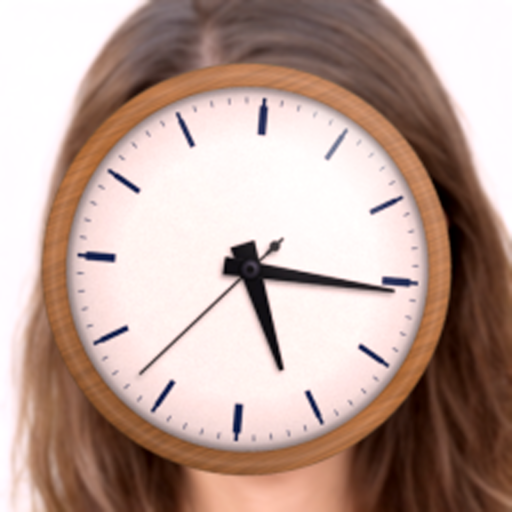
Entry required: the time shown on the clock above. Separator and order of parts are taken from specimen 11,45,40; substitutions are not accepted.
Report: 5,15,37
